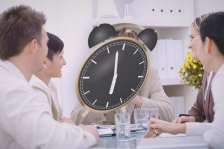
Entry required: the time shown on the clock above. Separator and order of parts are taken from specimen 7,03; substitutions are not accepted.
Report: 5,58
